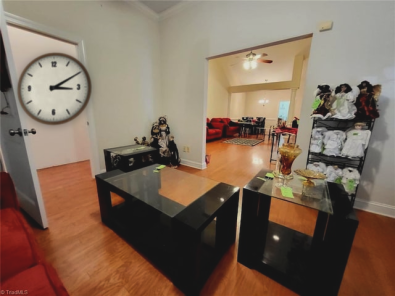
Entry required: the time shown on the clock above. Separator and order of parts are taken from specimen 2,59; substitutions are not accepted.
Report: 3,10
